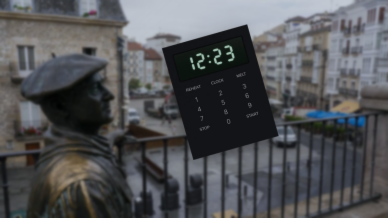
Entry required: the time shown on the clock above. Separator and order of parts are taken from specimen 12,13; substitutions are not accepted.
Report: 12,23
